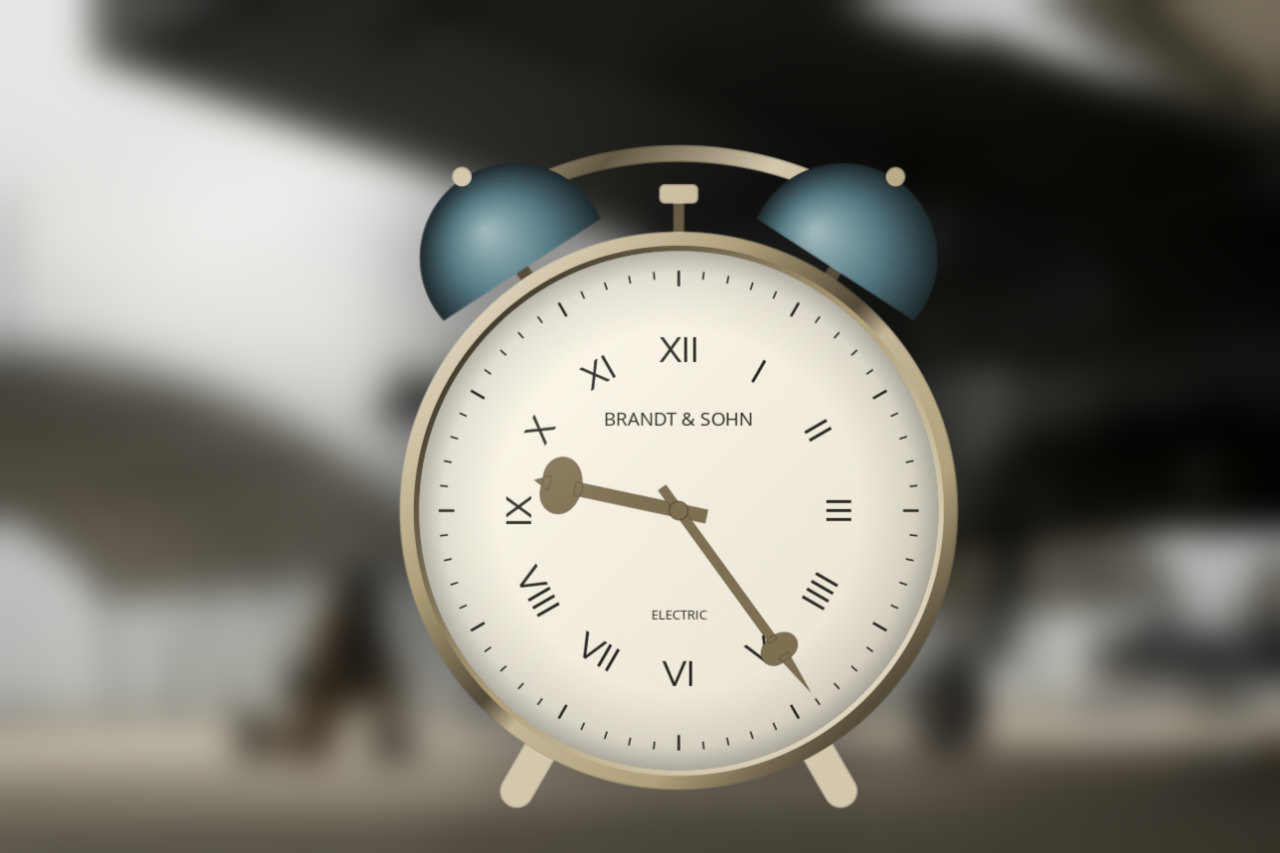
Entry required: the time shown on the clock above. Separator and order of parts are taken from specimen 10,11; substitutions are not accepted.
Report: 9,24
